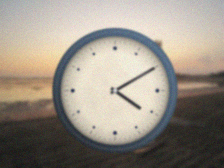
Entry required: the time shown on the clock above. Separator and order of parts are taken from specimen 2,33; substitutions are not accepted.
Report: 4,10
